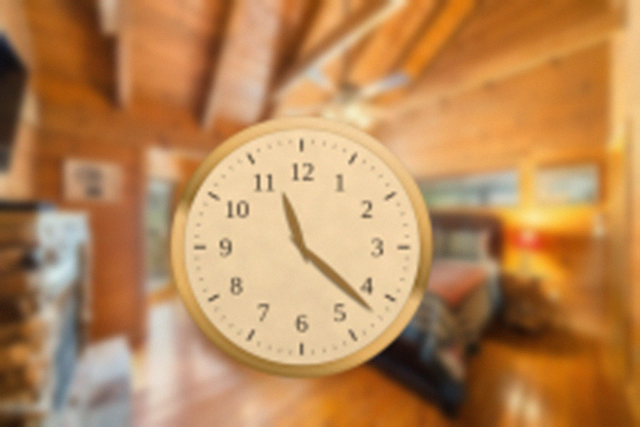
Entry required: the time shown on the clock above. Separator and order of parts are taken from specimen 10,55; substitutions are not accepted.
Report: 11,22
